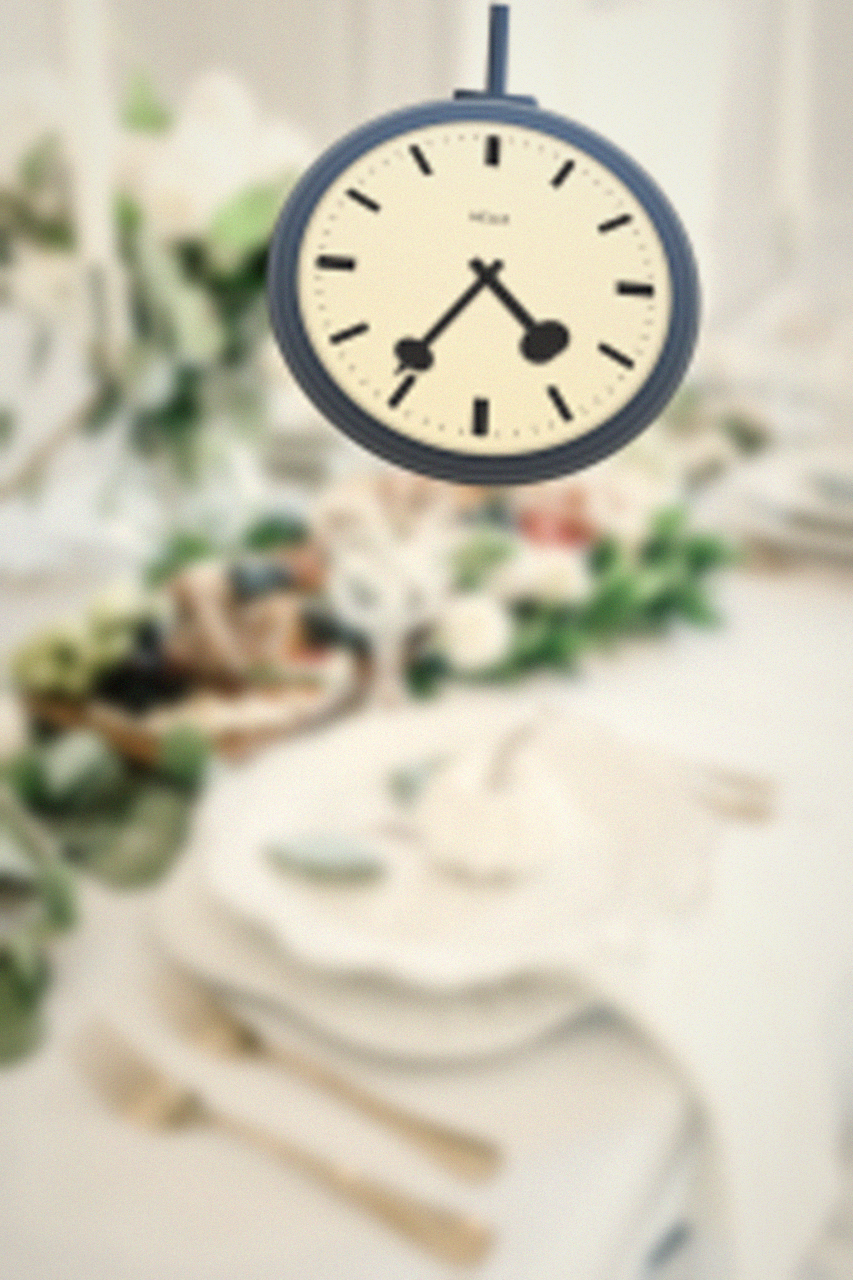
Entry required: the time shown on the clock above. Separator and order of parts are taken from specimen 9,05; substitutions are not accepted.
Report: 4,36
